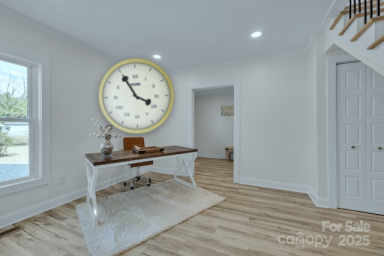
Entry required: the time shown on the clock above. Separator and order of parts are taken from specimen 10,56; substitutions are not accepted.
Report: 3,55
